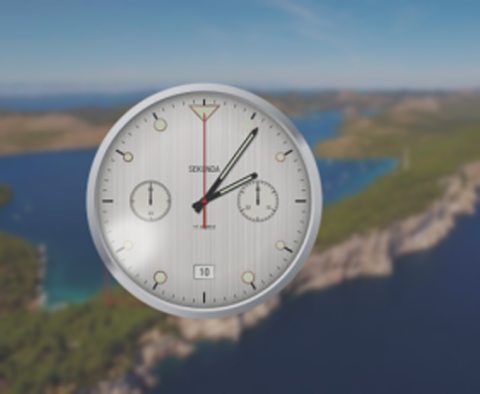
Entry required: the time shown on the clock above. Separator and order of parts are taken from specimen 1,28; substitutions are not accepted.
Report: 2,06
